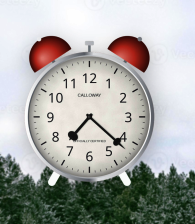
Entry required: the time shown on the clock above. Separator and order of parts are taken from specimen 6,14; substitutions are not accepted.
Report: 7,22
